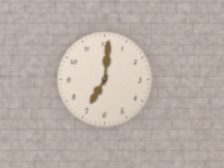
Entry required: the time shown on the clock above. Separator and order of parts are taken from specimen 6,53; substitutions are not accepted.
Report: 7,01
